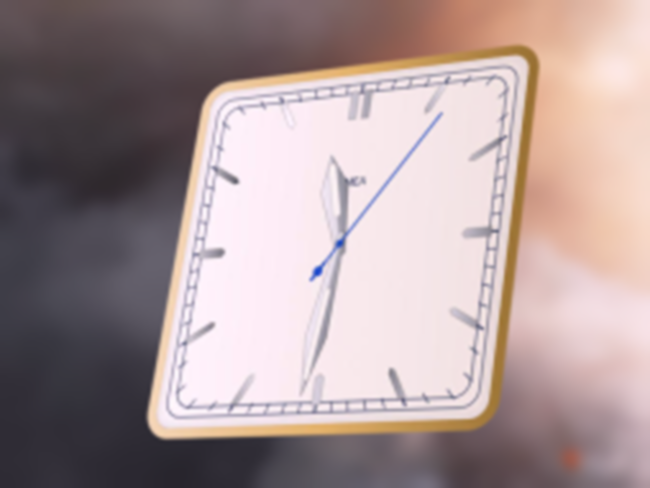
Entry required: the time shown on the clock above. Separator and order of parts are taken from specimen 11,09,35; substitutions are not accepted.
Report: 11,31,06
